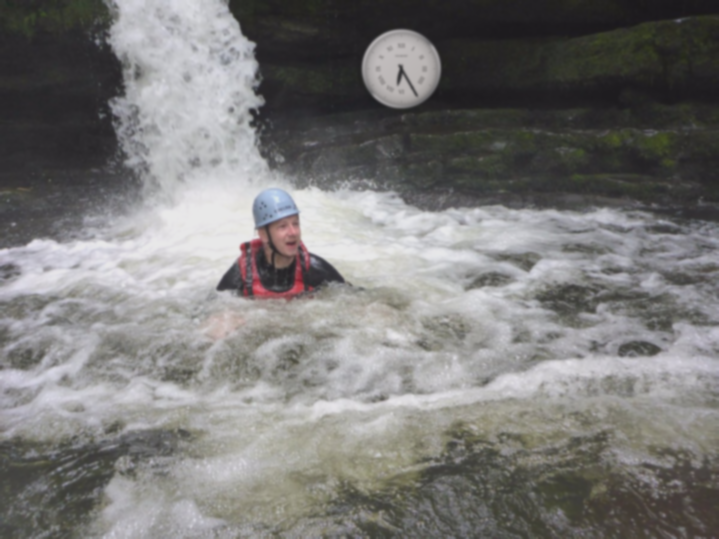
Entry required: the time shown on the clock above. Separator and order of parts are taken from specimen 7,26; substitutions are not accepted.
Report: 6,25
